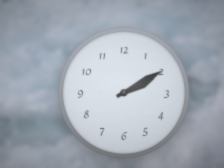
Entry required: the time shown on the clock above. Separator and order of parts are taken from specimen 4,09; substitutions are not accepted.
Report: 2,10
